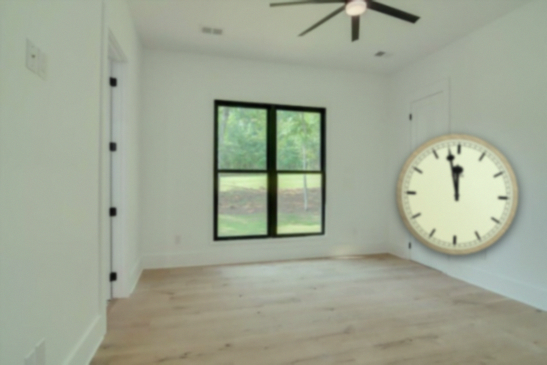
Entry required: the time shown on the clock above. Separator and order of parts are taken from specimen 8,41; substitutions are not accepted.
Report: 11,58
